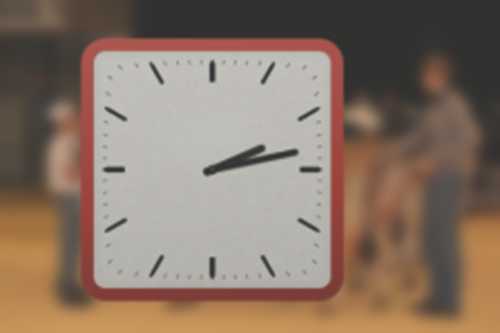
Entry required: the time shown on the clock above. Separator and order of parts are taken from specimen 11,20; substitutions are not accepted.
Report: 2,13
